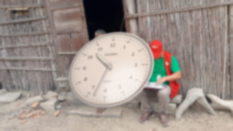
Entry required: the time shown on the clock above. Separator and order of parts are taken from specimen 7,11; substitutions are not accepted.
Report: 10,33
